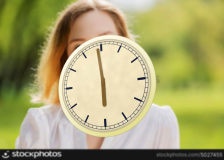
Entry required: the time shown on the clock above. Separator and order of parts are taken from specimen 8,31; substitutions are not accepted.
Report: 5,59
